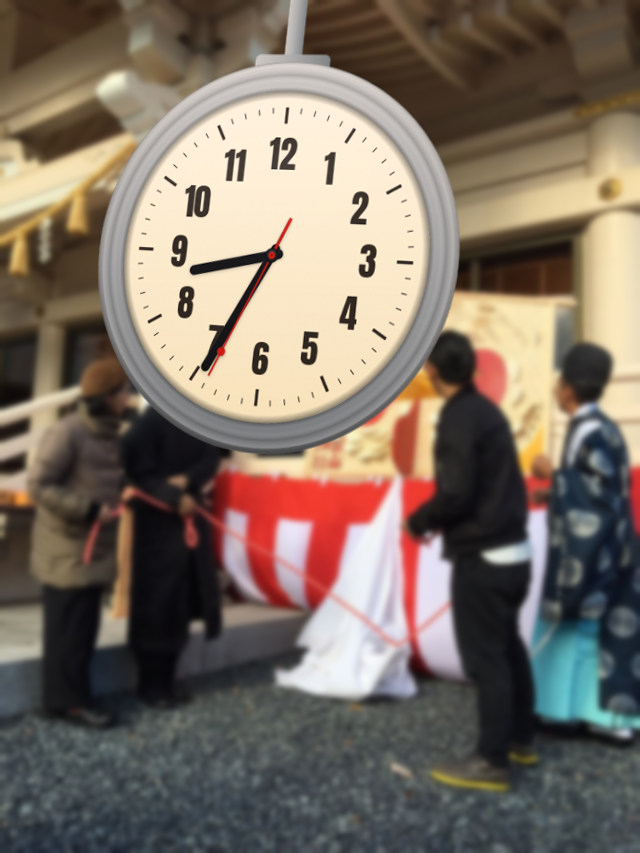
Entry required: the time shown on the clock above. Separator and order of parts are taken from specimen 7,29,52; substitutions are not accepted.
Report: 8,34,34
